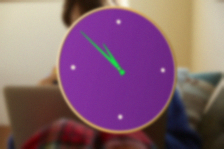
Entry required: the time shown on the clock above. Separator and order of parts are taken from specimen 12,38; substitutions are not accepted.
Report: 10,52
